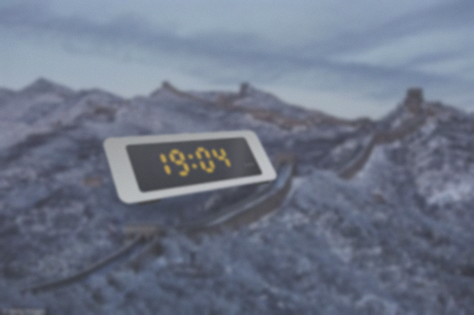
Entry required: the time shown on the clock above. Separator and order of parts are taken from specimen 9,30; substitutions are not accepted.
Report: 19,04
